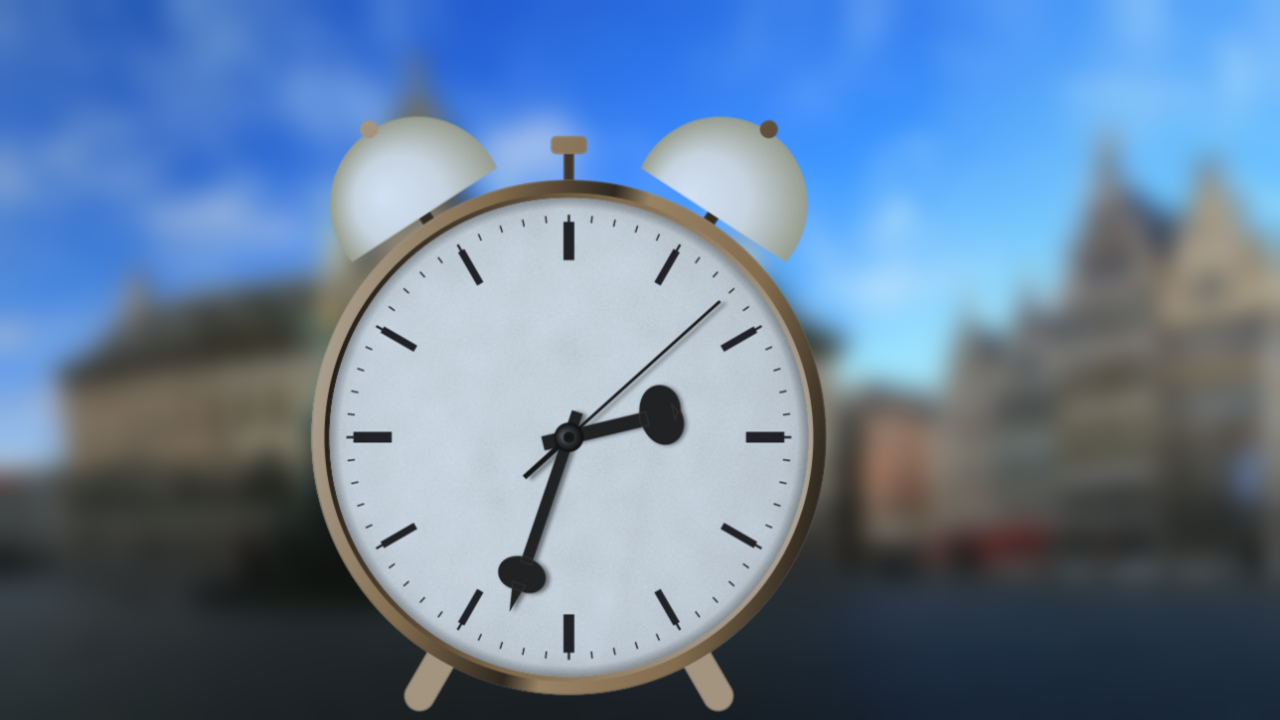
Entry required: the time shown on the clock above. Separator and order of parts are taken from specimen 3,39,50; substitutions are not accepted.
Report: 2,33,08
